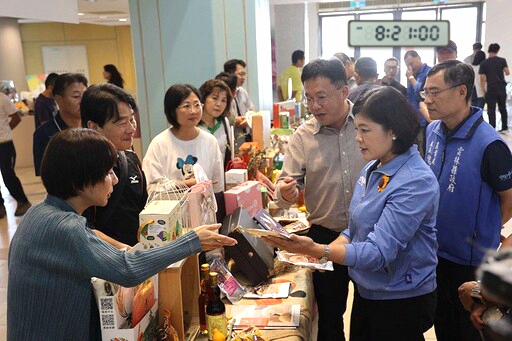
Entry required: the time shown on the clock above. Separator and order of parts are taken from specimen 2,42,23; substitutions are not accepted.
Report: 8,21,00
